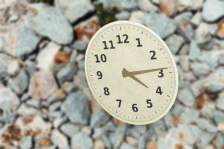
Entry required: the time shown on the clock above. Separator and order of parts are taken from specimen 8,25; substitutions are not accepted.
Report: 4,14
